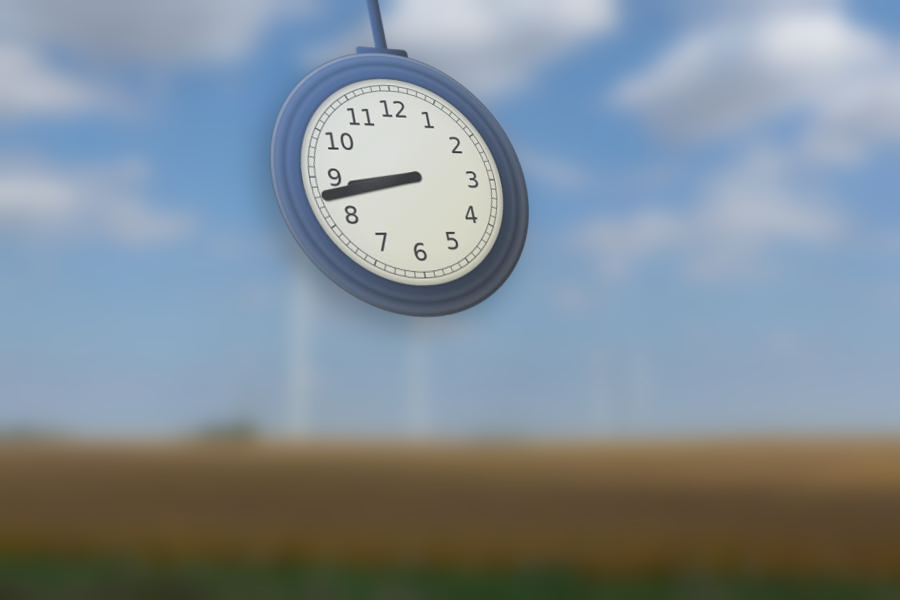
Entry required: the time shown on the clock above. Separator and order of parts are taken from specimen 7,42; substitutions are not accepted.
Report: 8,43
